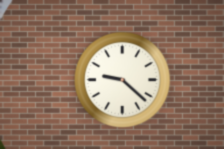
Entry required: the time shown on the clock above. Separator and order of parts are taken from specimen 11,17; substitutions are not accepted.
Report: 9,22
